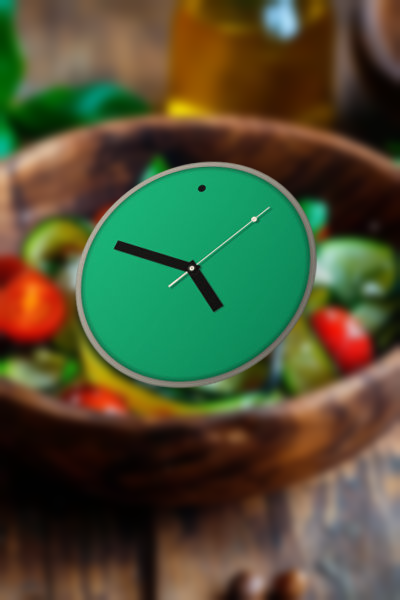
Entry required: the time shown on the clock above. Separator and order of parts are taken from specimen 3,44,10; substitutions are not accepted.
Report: 4,48,08
